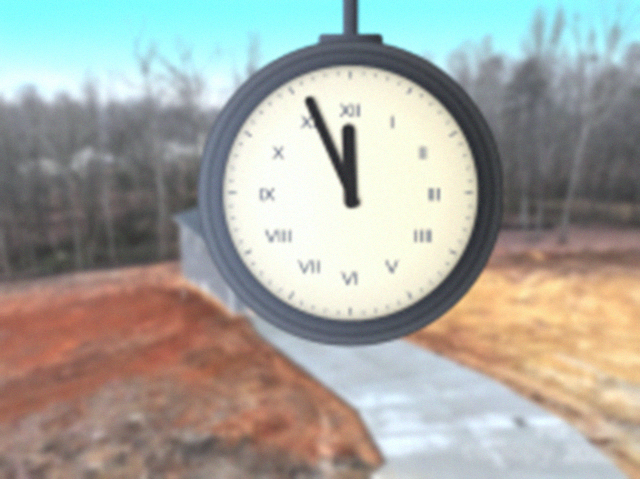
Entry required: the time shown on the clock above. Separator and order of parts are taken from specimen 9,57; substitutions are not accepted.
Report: 11,56
